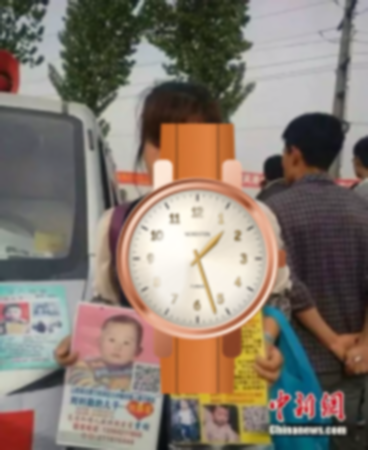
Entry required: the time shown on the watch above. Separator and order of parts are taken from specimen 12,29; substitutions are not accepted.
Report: 1,27
